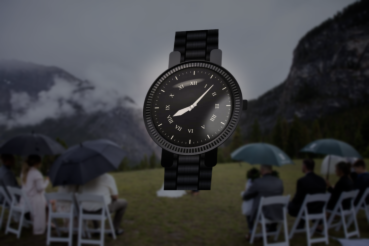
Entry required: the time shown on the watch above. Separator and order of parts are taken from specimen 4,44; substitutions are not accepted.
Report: 8,07
